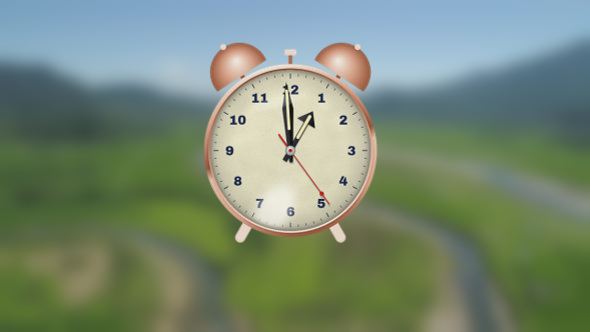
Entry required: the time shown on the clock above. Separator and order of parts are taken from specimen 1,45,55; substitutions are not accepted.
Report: 12,59,24
